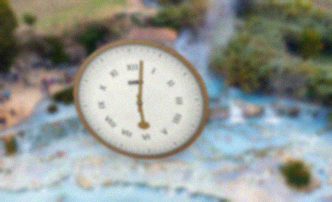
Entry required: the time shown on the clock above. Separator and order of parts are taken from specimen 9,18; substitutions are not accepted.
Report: 6,02
